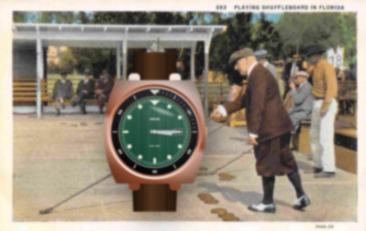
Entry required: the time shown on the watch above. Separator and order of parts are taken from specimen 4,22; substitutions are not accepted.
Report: 3,15
